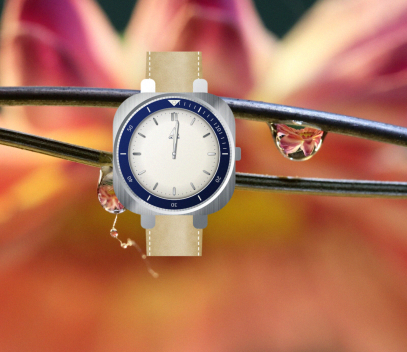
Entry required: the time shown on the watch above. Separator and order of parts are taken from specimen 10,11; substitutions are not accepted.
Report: 12,01
